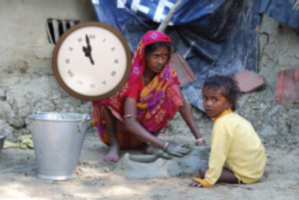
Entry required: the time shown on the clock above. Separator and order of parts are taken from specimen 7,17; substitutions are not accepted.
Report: 10,58
